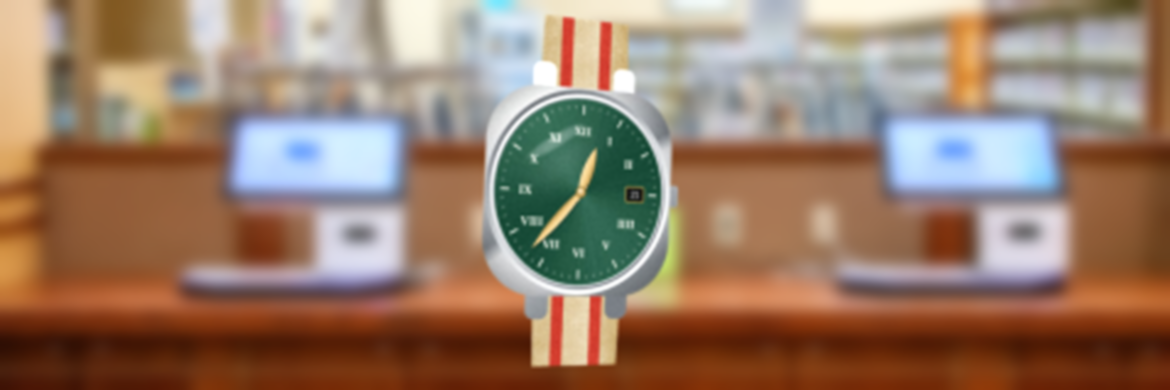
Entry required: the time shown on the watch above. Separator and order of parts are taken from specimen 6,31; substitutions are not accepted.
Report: 12,37
